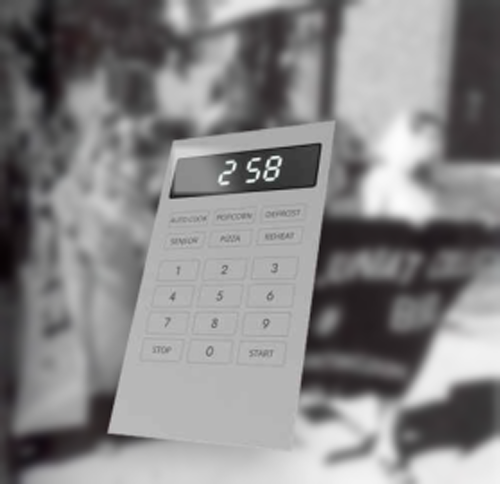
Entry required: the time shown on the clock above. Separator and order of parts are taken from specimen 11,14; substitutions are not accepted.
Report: 2,58
